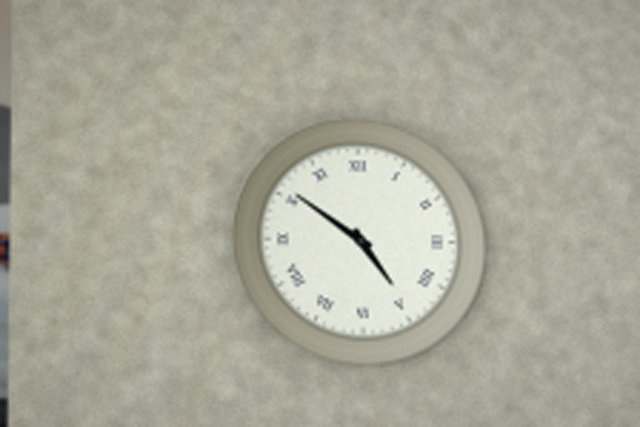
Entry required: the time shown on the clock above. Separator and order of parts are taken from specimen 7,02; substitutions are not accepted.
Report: 4,51
